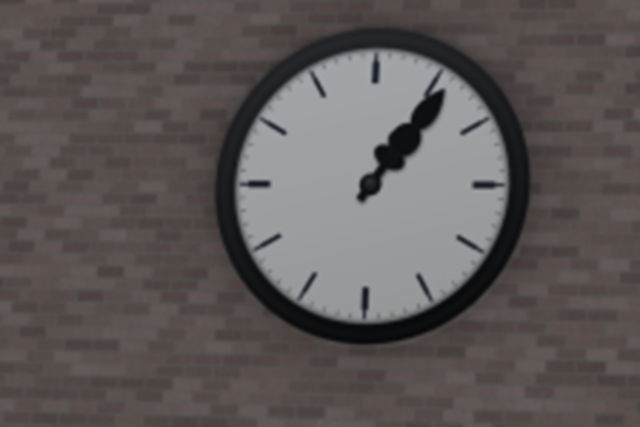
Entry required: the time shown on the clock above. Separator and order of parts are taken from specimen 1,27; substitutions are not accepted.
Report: 1,06
